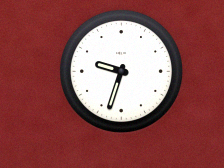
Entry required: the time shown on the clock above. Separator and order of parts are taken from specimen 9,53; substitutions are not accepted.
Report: 9,33
